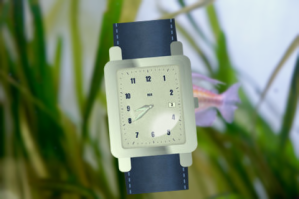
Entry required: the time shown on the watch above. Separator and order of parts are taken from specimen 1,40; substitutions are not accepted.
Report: 8,39
